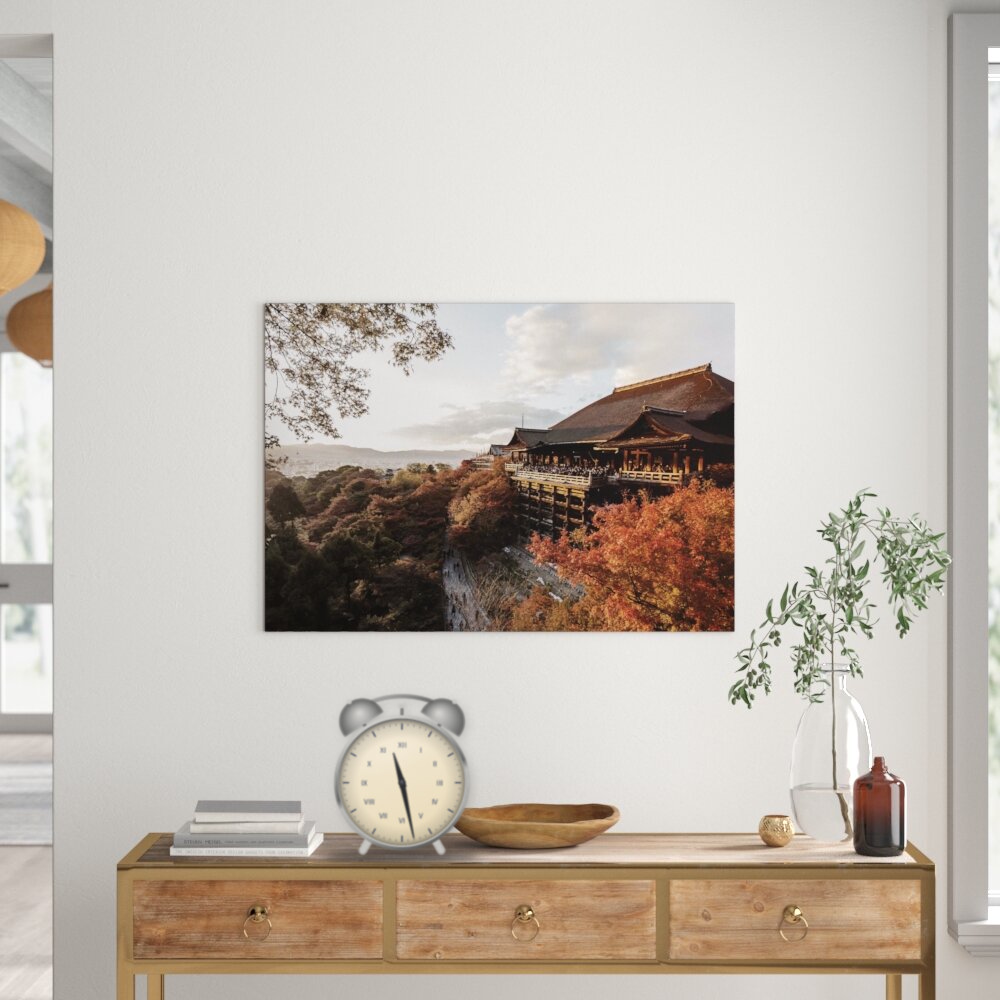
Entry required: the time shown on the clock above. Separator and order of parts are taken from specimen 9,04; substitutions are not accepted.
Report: 11,28
